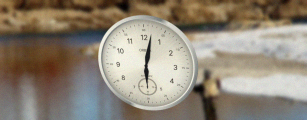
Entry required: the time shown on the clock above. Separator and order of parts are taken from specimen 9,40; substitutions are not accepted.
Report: 6,02
